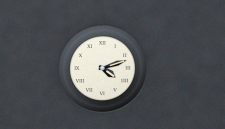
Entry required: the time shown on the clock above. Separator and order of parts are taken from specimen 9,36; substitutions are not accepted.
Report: 4,12
